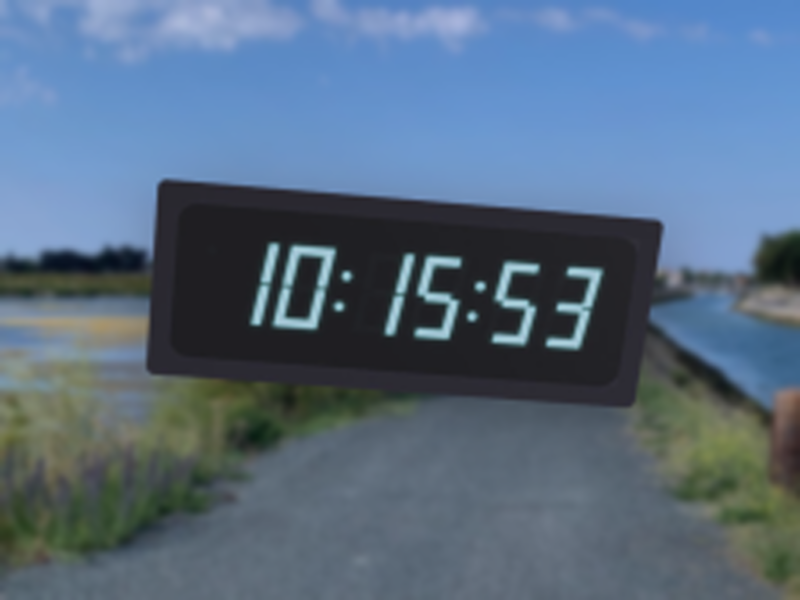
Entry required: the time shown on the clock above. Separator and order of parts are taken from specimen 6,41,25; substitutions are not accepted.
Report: 10,15,53
